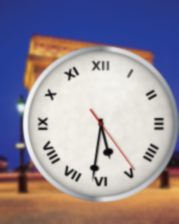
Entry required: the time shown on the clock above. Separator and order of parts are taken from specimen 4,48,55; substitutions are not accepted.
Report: 5,31,24
